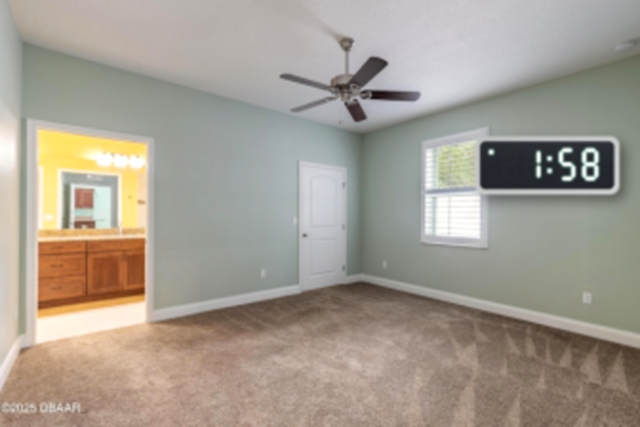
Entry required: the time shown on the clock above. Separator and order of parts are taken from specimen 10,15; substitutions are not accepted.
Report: 1,58
